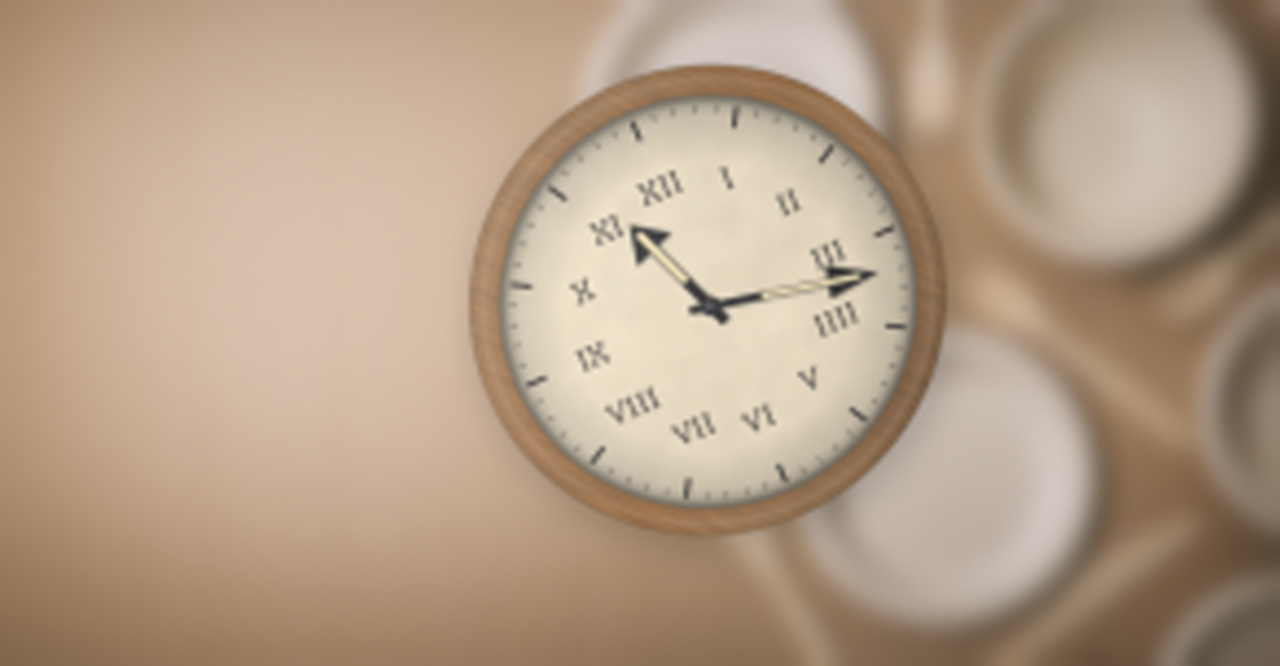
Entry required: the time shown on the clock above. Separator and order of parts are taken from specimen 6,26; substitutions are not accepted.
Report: 11,17
